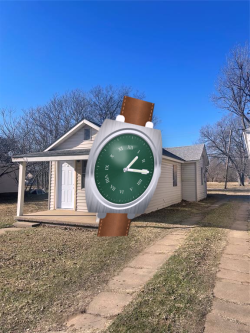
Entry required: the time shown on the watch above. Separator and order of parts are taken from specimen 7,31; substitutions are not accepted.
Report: 1,15
